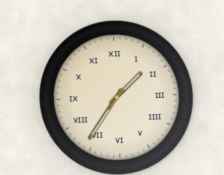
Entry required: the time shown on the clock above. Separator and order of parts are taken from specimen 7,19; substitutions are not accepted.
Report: 1,36
